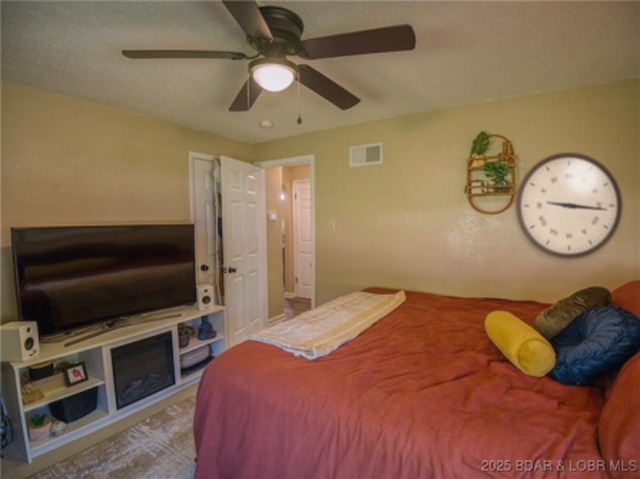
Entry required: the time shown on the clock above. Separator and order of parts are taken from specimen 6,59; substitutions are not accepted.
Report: 9,16
